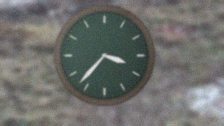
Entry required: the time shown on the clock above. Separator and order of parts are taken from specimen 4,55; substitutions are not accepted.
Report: 3,37
